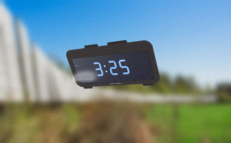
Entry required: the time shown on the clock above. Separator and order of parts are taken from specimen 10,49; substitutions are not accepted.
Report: 3,25
